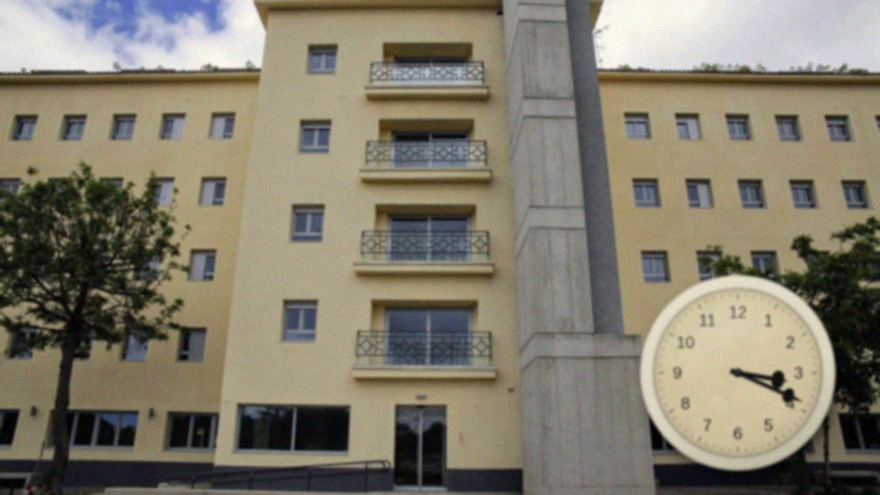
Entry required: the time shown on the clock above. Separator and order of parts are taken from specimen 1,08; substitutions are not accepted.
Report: 3,19
